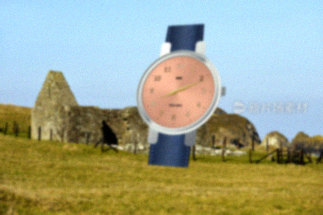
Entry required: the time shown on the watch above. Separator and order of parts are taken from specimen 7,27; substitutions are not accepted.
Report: 8,11
